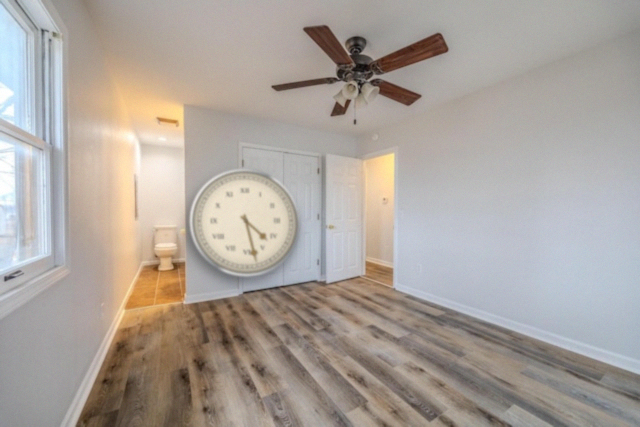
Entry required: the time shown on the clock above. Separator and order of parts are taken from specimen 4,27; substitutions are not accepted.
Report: 4,28
